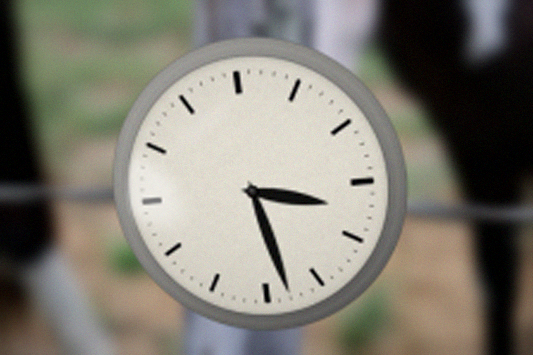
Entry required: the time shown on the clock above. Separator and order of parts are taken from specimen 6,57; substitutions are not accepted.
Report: 3,28
